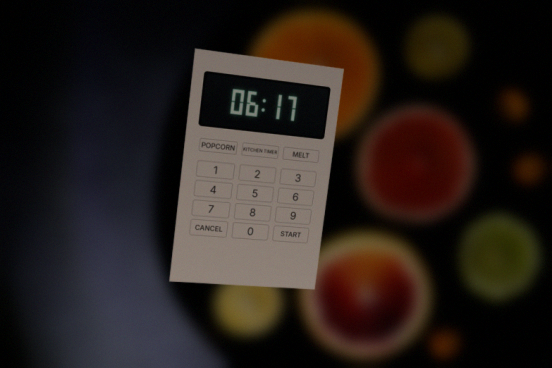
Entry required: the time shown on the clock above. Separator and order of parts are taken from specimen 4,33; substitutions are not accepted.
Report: 6,17
